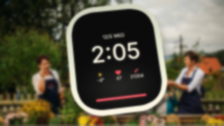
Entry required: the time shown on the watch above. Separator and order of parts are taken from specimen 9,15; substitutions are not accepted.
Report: 2,05
